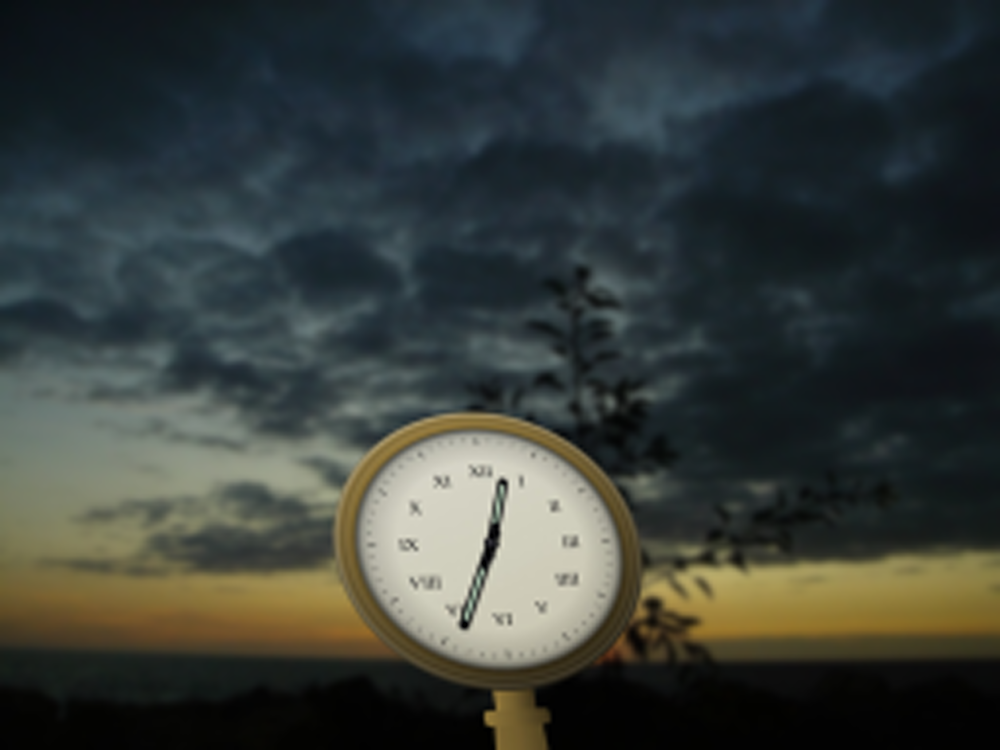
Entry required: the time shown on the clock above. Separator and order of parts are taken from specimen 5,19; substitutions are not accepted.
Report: 12,34
